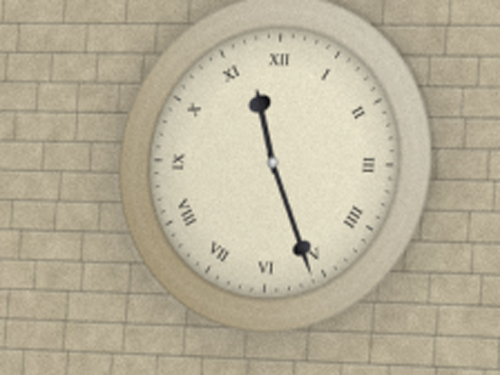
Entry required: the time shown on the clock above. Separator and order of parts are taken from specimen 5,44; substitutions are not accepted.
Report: 11,26
